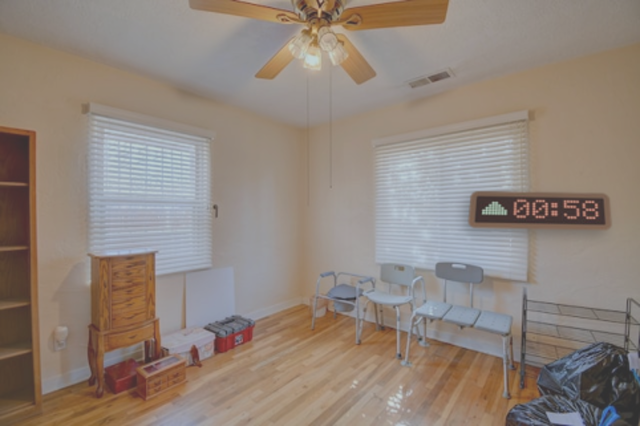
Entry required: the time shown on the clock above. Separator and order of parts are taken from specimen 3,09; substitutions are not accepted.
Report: 0,58
